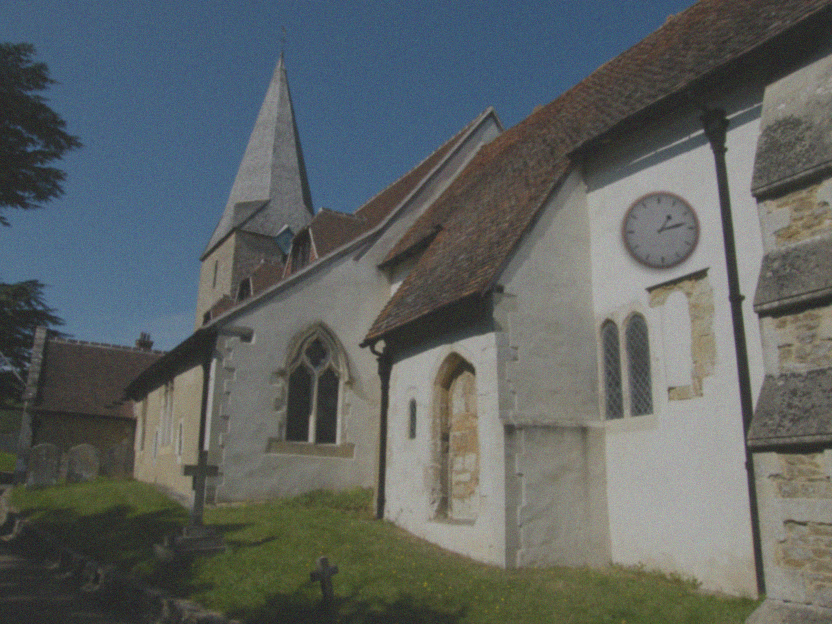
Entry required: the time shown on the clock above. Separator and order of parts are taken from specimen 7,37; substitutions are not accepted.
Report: 1,13
